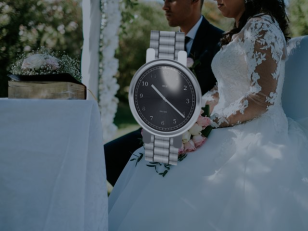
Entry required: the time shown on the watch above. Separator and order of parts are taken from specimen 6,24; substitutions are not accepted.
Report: 10,21
